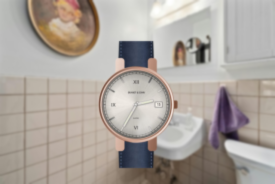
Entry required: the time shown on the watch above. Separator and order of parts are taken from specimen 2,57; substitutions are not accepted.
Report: 2,35
